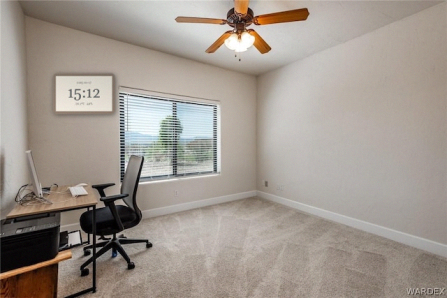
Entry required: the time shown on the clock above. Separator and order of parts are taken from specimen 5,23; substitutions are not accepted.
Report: 15,12
